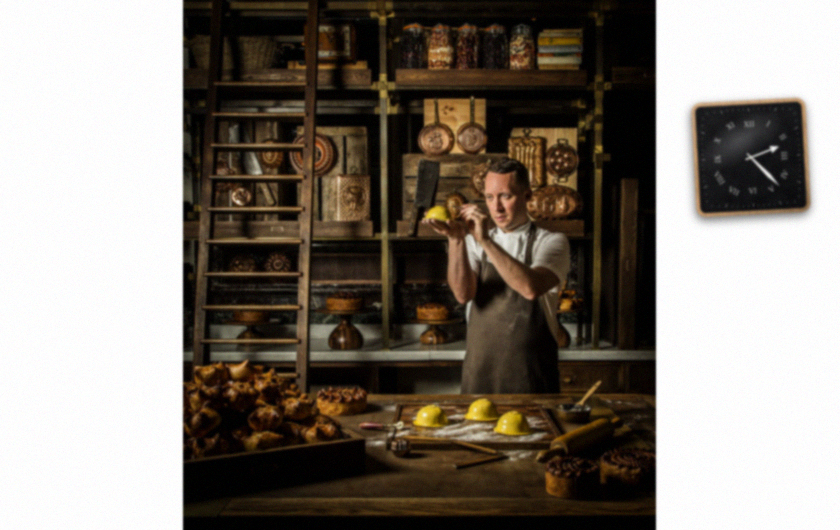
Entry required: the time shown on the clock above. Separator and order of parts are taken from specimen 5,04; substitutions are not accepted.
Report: 2,23
